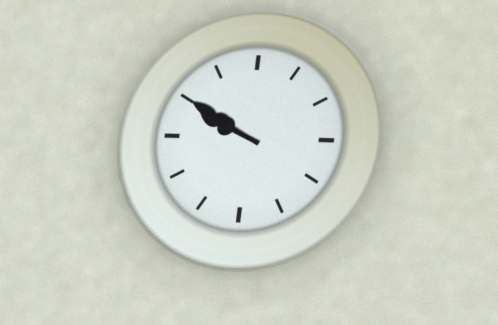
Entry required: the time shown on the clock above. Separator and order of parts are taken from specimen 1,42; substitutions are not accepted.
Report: 9,50
